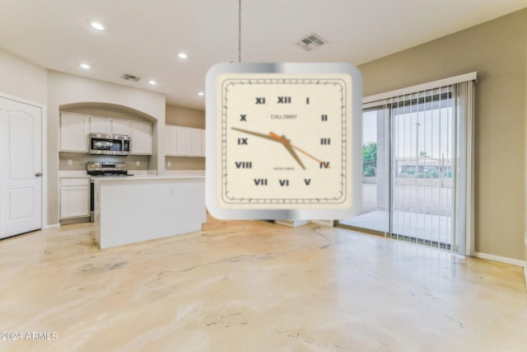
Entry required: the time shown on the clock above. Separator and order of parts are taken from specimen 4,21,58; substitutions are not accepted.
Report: 4,47,20
